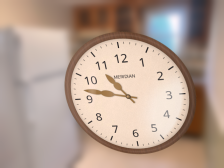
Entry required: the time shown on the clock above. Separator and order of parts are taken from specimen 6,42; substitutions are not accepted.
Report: 10,47
